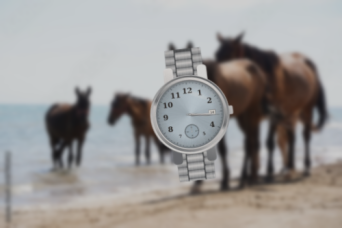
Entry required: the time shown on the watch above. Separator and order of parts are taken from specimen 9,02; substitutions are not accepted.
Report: 3,16
